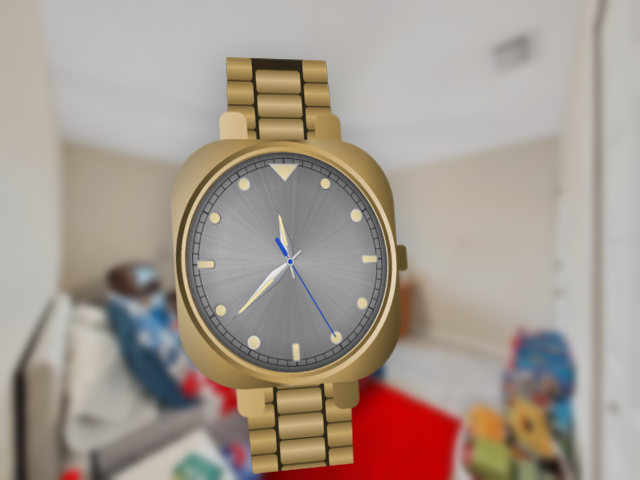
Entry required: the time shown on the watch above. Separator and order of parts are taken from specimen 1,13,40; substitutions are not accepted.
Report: 11,38,25
